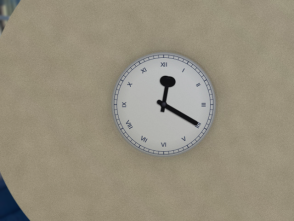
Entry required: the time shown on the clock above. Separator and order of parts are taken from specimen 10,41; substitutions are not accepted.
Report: 12,20
